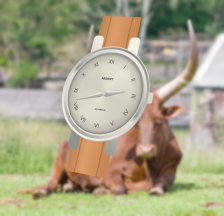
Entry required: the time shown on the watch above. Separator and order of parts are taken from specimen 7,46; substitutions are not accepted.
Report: 2,42
